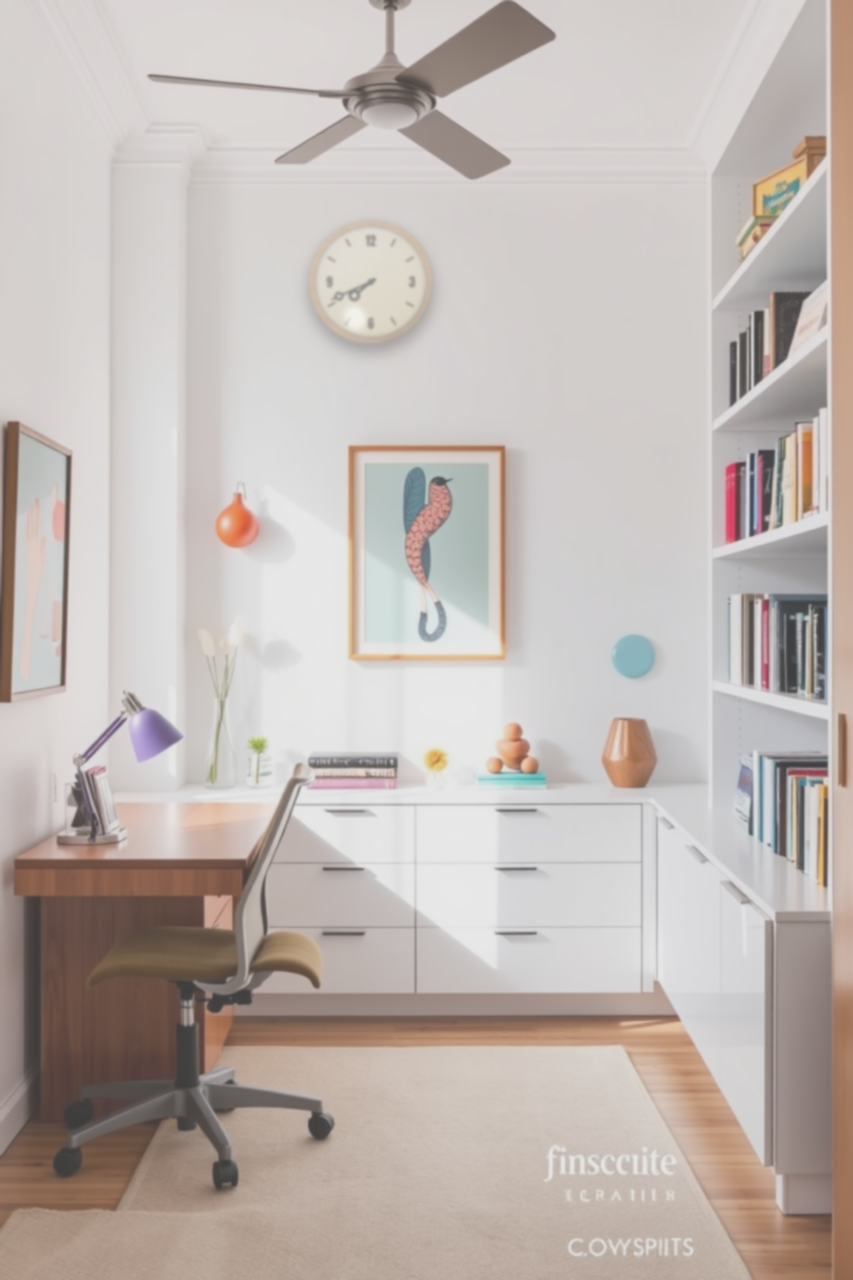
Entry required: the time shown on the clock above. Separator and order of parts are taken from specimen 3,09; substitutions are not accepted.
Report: 7,41
